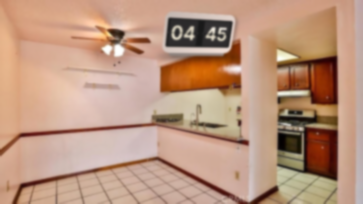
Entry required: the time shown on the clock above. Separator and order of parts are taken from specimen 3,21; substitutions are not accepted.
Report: 4,45
